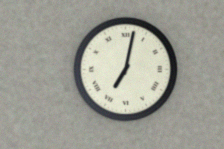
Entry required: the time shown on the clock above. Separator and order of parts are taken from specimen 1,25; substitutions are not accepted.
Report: 7,02
